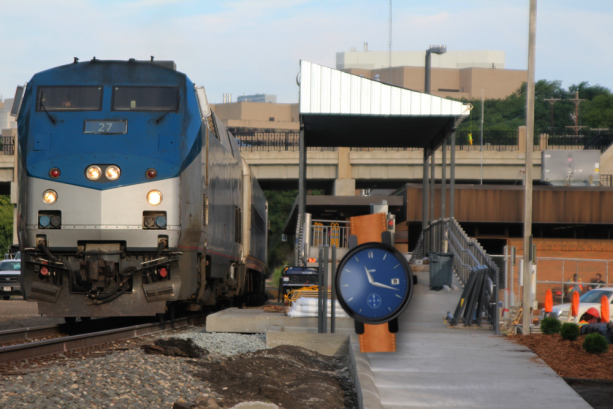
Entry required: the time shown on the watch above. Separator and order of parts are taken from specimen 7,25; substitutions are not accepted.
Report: 11,18
